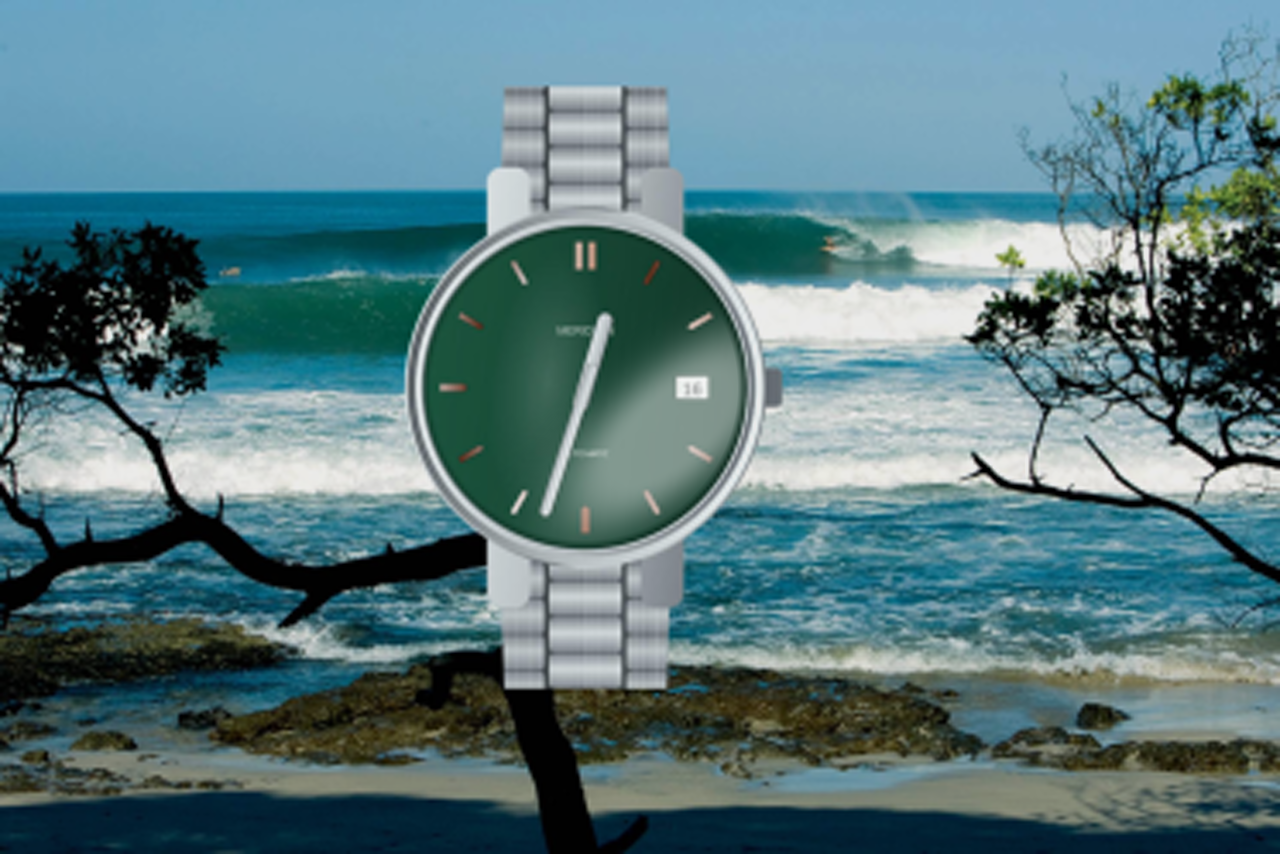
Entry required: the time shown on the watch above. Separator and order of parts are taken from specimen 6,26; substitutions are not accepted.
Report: 12,33
